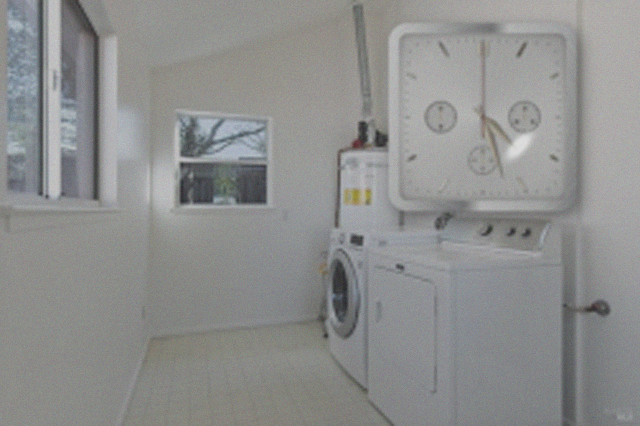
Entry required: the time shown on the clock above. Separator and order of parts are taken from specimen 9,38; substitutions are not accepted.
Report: 4,27
